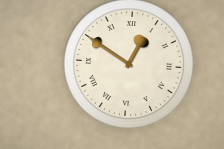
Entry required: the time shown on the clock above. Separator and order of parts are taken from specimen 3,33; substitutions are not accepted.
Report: 12,50
